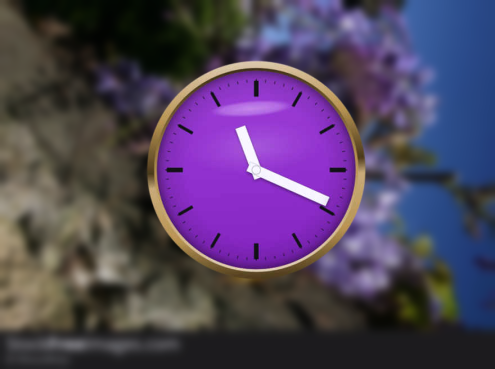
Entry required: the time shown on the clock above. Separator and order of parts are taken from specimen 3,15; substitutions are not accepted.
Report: 11,19
